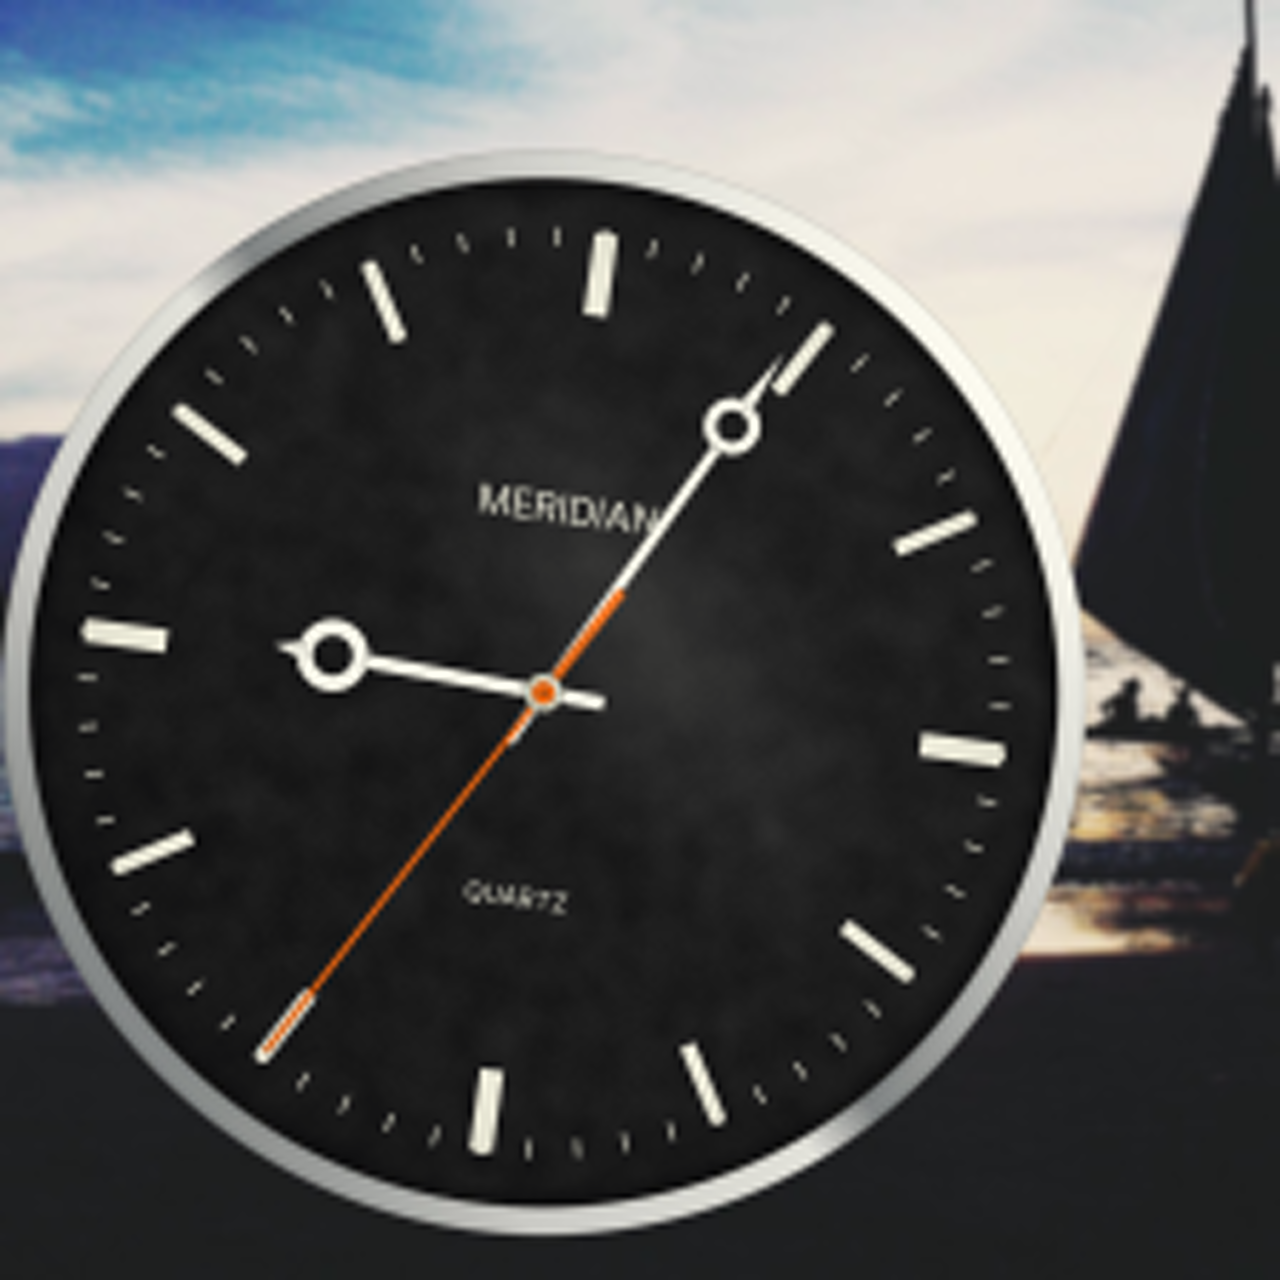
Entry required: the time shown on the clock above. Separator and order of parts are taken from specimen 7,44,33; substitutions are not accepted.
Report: 9,04,35
